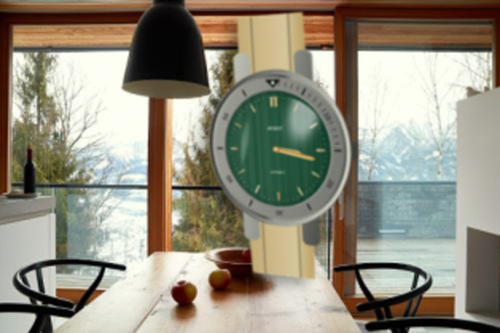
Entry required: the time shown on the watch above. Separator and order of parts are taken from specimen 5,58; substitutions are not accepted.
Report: 3,17
